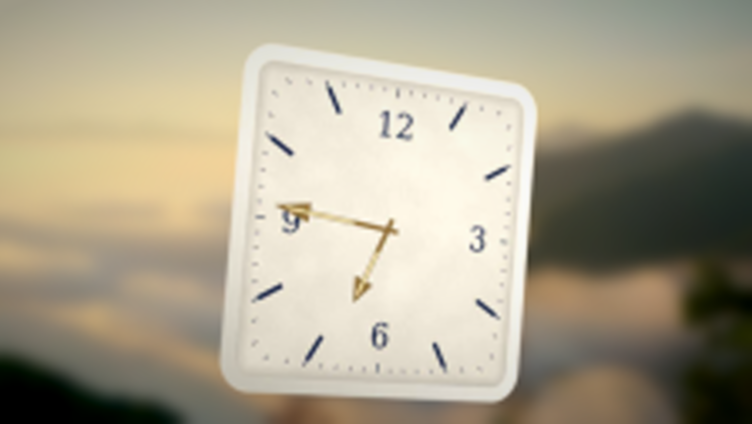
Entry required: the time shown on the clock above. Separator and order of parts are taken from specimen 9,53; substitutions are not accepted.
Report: 6,46
